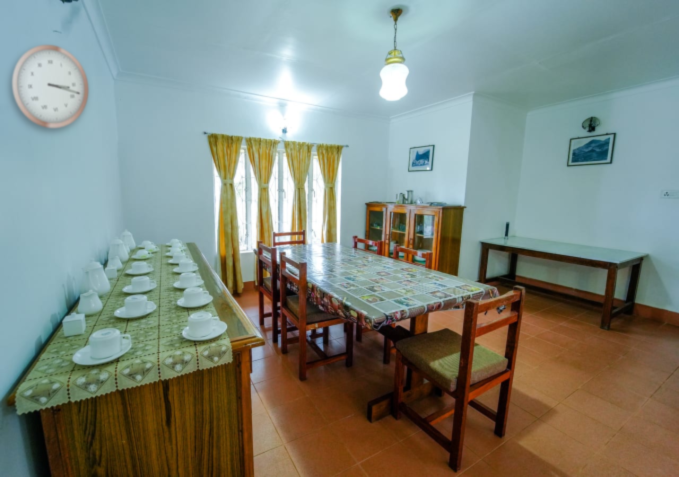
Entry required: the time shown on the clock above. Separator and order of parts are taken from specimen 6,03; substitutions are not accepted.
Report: 3,18
